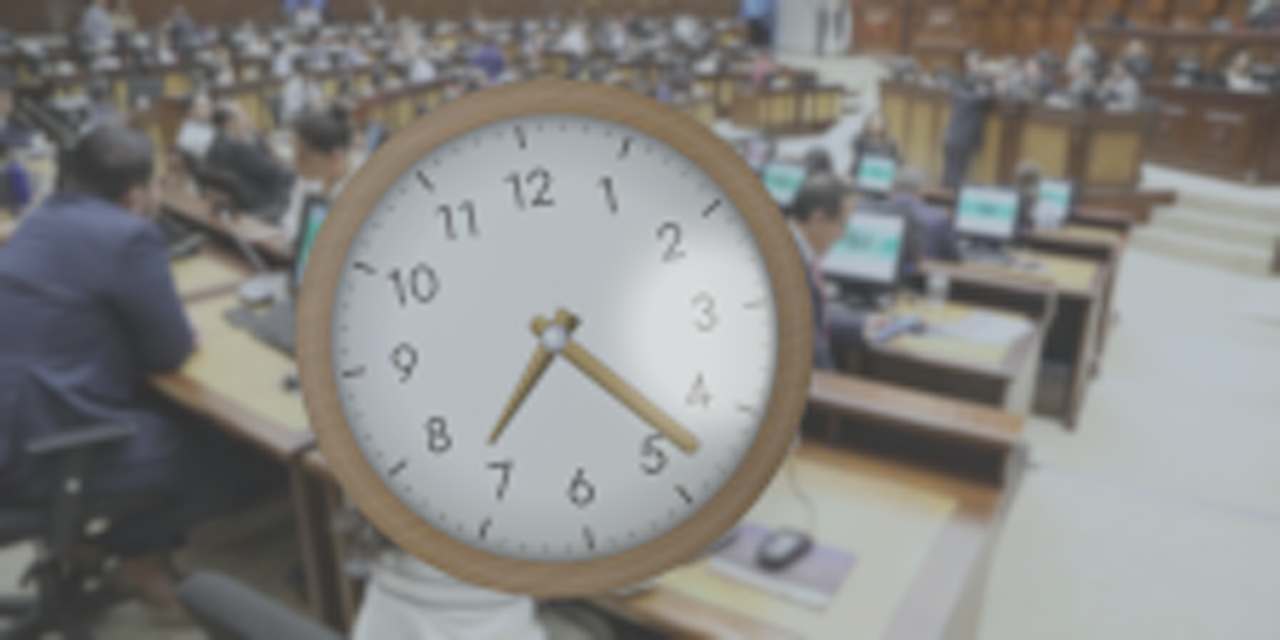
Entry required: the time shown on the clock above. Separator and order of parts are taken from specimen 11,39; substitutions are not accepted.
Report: 7,23
